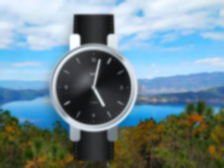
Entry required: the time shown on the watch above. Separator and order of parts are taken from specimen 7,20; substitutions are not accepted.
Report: 5,02
